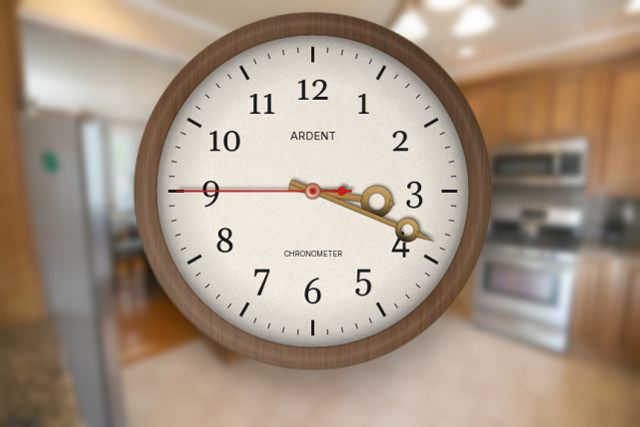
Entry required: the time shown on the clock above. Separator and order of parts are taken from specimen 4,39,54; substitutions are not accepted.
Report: 3,18,45
